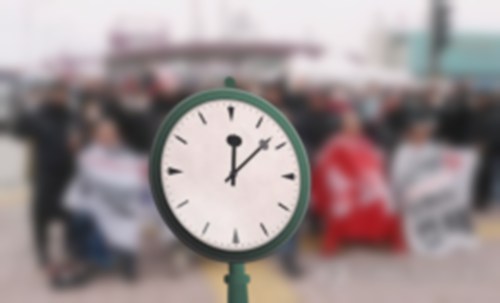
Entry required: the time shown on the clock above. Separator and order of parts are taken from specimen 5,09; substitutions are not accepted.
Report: 12,08
